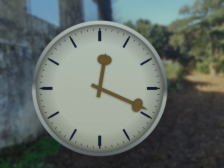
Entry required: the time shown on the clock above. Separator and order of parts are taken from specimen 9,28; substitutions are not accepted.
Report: 12,19
